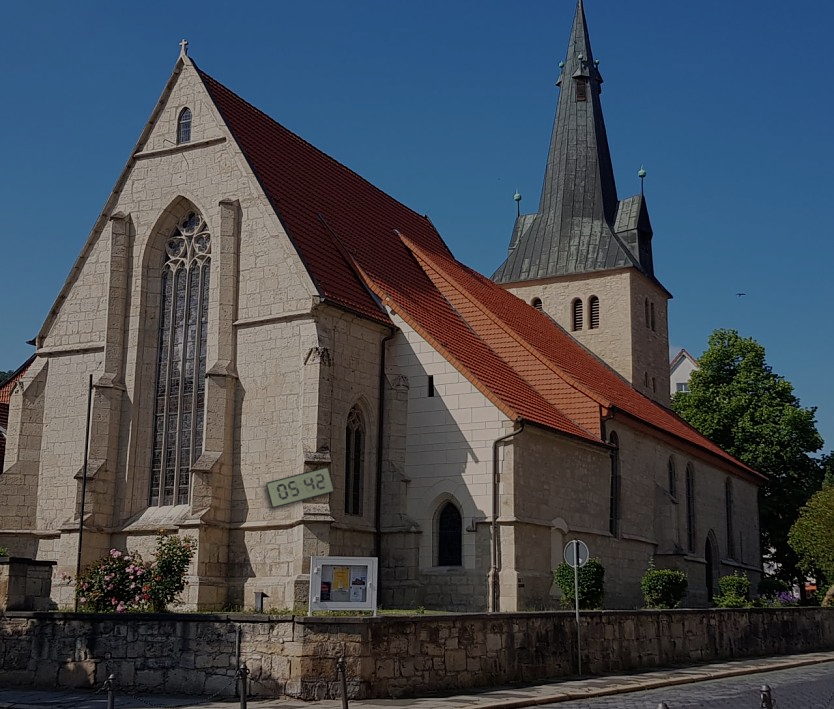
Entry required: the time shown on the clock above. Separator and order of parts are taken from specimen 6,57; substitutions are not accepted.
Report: 5,42
